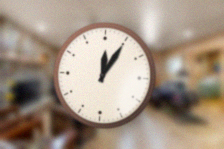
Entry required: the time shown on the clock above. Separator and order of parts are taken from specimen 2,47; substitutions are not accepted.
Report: 12,05
